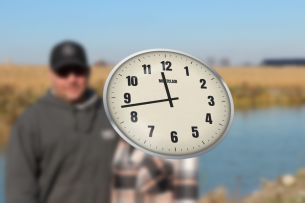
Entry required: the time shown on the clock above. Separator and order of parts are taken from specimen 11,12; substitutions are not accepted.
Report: 11,43
